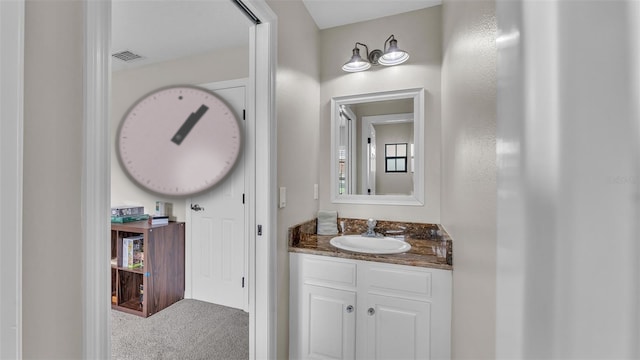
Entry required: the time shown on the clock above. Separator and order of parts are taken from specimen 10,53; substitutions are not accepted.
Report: 1,06
